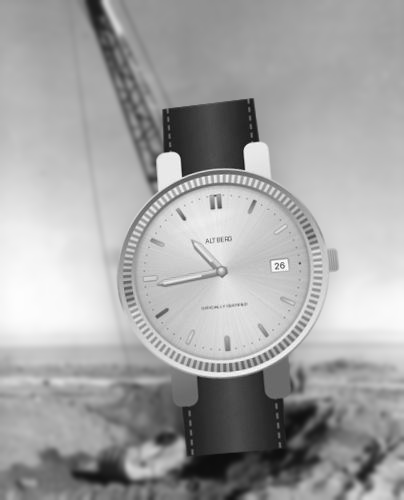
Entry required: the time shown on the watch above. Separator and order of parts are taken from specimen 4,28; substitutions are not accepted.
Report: 10,44
